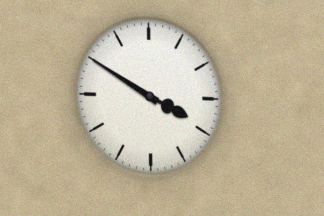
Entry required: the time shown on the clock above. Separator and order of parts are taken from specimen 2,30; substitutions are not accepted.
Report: 3,50
